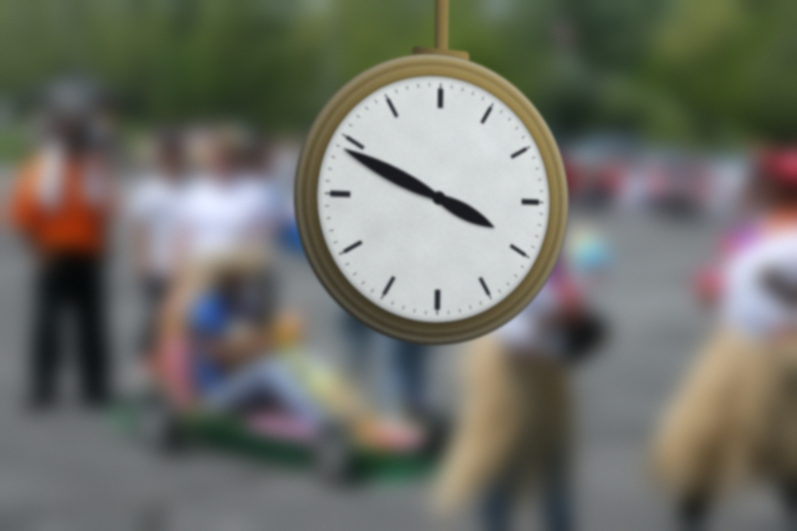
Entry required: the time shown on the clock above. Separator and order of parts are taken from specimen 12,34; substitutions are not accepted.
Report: 3,49
